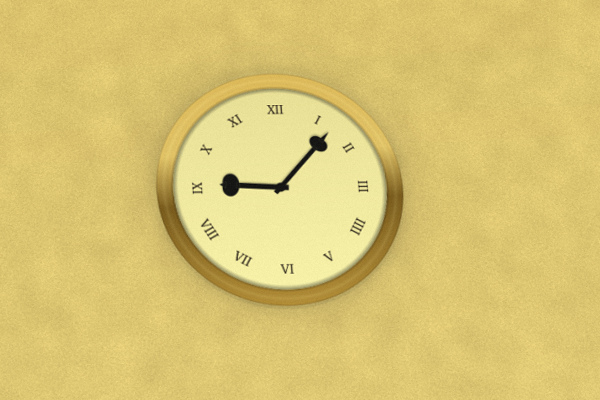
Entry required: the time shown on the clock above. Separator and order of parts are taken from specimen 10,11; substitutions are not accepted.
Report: 9,07
